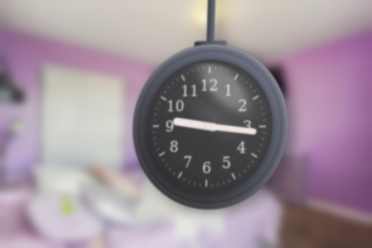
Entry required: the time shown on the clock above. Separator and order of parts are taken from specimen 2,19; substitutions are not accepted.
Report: 9,16
